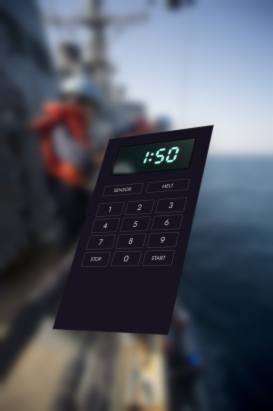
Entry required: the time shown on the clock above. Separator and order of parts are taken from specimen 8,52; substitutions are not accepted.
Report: 1,50
